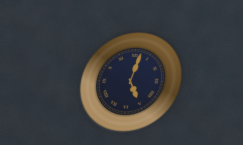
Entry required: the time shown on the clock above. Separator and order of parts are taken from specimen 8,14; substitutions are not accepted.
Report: 5,02
